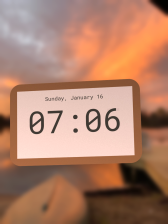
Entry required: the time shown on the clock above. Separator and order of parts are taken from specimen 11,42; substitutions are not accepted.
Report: 7,06
